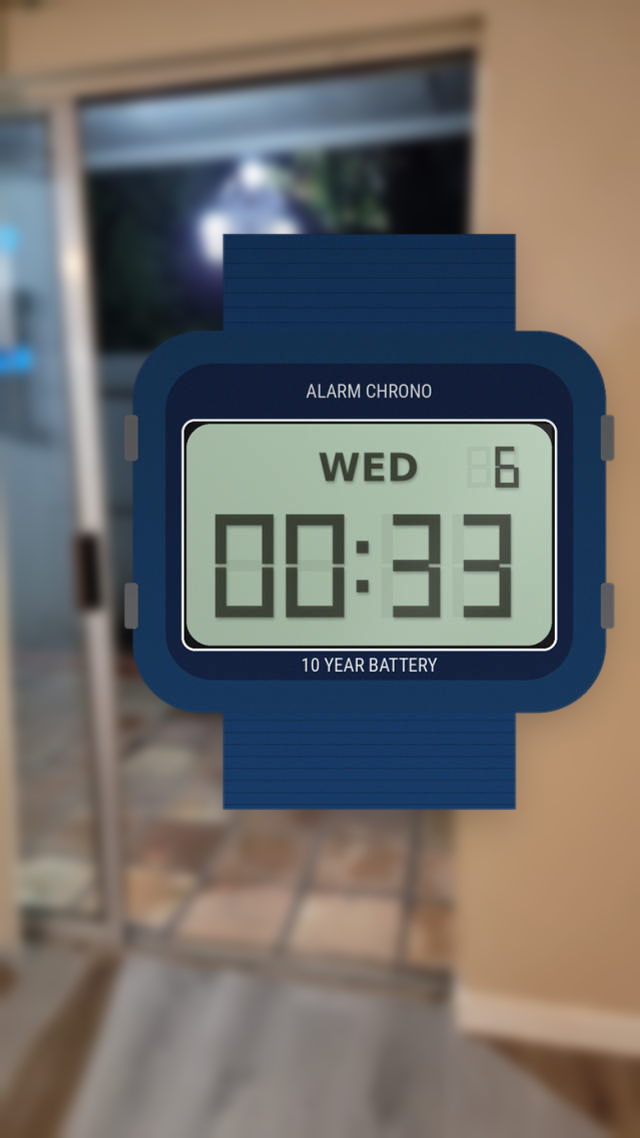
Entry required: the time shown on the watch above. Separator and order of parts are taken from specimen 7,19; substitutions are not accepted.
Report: 0,33
